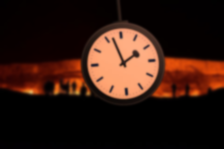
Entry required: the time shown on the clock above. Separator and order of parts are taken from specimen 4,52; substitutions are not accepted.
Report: 1,57
